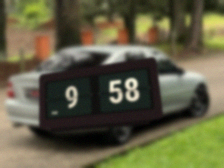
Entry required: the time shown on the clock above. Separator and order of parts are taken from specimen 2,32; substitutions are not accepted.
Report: 9,58
